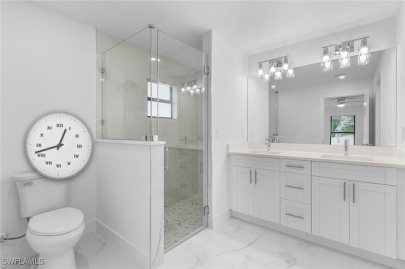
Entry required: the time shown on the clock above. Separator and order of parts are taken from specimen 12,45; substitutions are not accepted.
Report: 12,42
